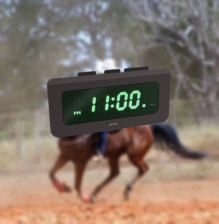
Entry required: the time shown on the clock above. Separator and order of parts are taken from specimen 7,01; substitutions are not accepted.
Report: 11,00
